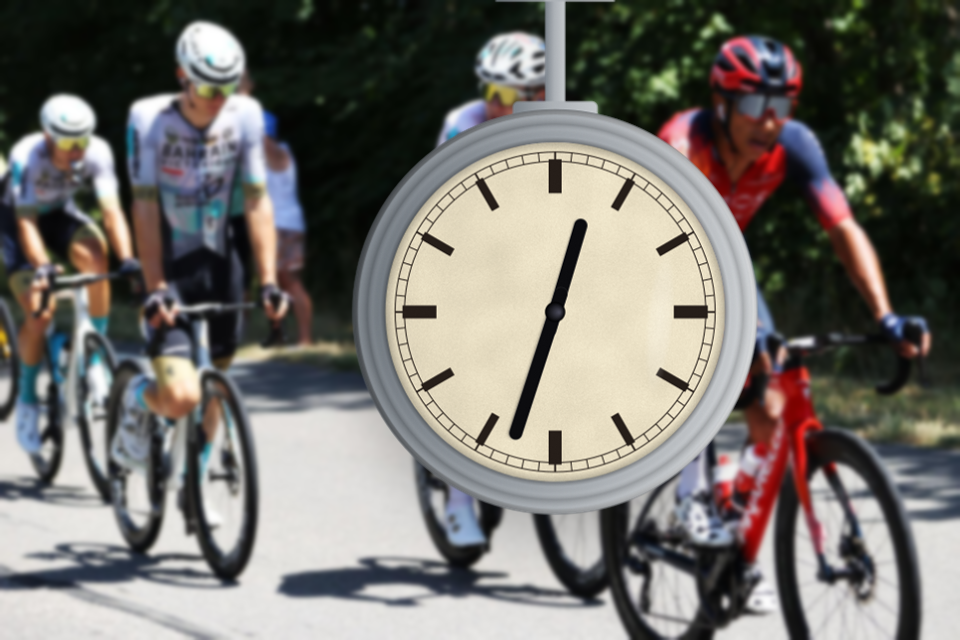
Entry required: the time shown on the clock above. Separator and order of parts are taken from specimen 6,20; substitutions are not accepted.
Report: 12,33
